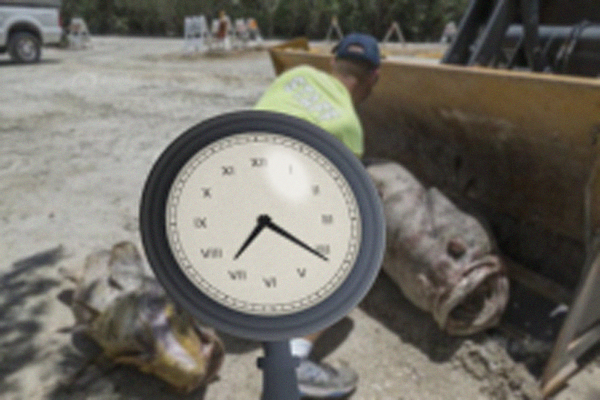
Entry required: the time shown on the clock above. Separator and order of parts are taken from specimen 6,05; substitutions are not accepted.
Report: 7,21
